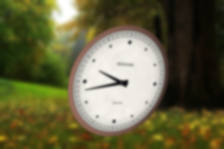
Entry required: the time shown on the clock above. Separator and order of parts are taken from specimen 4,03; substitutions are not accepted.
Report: 9,43
